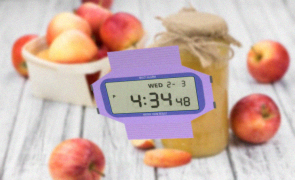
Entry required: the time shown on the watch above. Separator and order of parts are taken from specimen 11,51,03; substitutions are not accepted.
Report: 4,34,48
